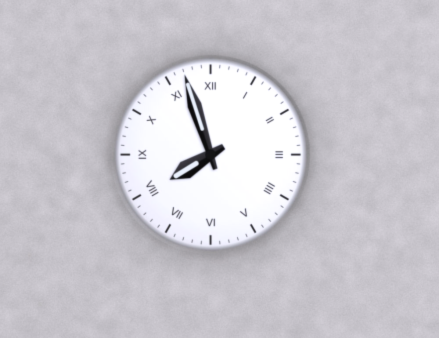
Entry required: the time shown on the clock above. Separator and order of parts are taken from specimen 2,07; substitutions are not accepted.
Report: 7,57
